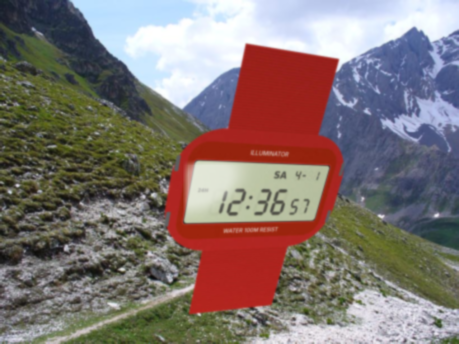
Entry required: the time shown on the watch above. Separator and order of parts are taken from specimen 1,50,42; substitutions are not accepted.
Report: 12,36,57
